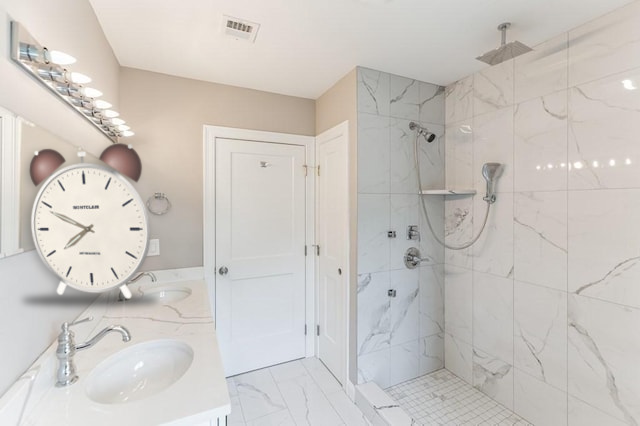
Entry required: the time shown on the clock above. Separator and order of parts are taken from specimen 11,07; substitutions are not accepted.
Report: 7,49
